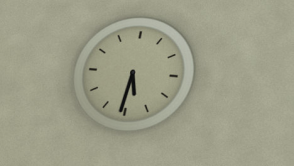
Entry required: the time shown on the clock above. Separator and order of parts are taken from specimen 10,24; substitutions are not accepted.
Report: 5,31
